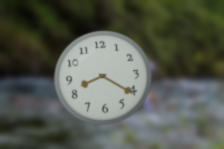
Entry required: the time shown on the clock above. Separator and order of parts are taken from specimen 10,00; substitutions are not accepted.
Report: 8,21
